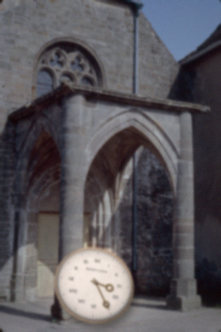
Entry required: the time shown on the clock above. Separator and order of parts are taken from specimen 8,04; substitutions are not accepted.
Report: 3,25
